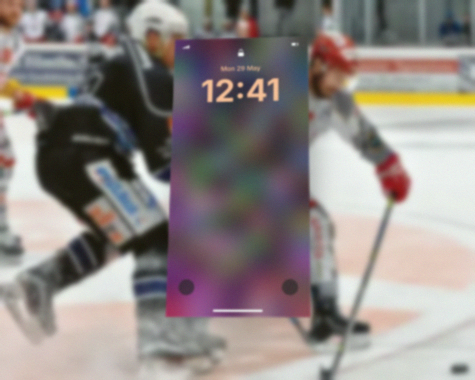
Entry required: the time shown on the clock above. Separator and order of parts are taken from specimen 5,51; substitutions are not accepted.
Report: 12,41
